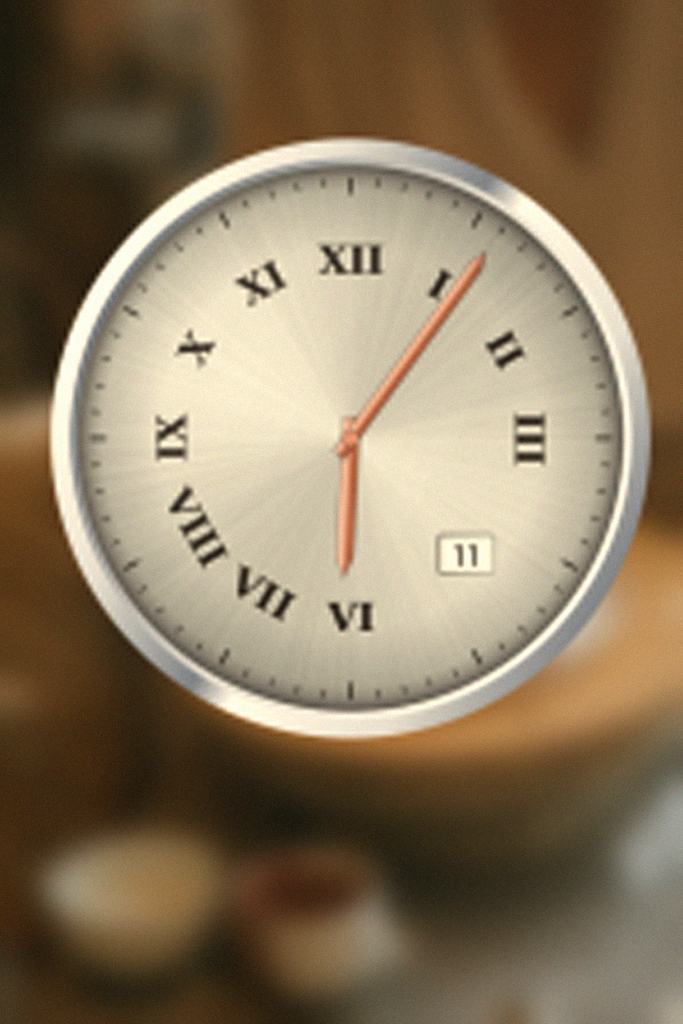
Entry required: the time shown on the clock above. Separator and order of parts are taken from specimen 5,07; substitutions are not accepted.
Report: 6,06
